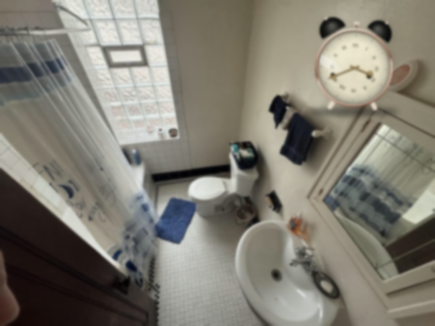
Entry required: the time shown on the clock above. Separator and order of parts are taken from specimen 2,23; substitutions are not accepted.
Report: 3,41
